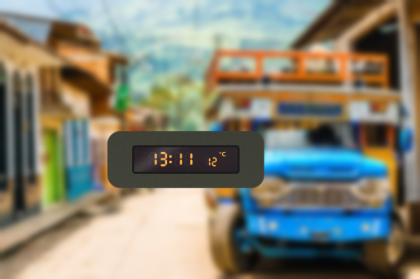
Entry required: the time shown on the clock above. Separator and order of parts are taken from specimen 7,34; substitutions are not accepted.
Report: 13,11
